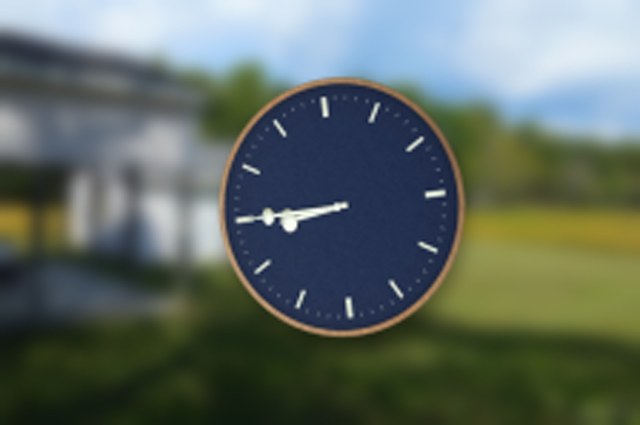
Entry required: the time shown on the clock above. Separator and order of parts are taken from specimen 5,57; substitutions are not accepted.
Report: 8,45
